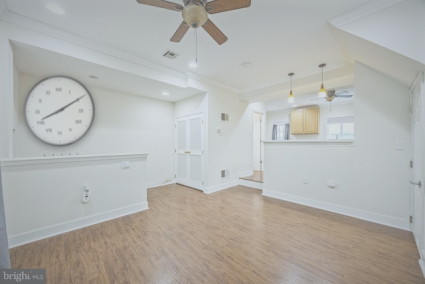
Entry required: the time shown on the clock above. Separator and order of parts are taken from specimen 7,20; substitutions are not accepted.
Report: 8,10
